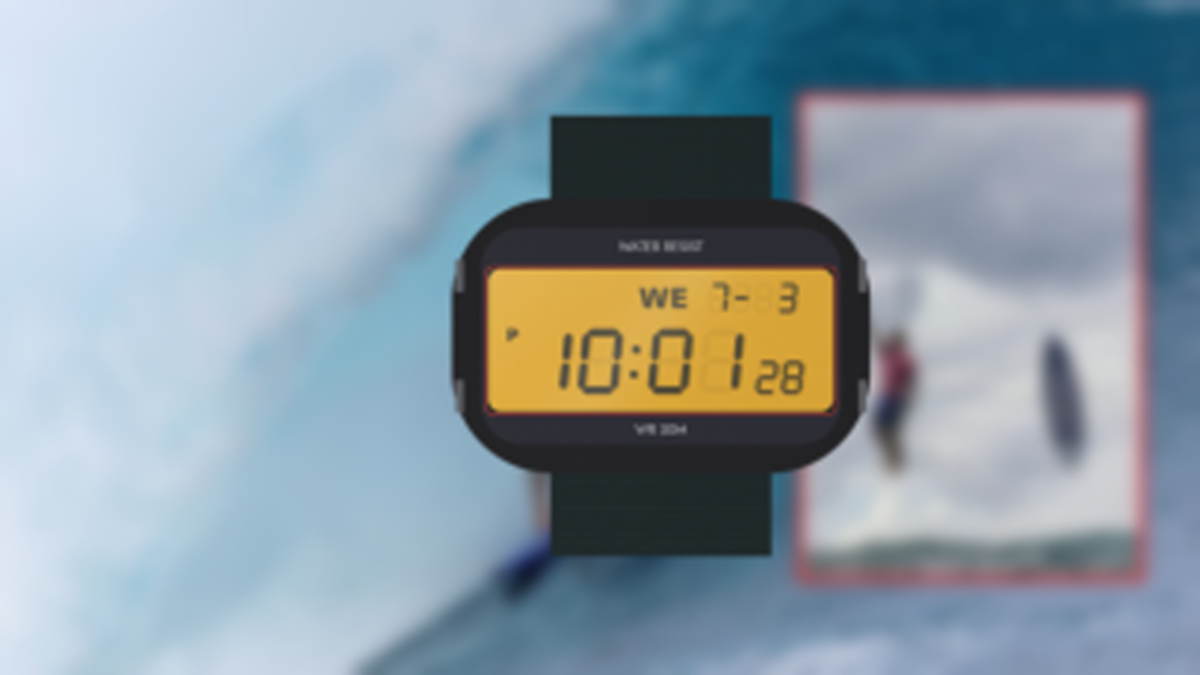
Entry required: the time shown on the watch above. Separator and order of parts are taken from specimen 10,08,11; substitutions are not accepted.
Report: 10,01,28
